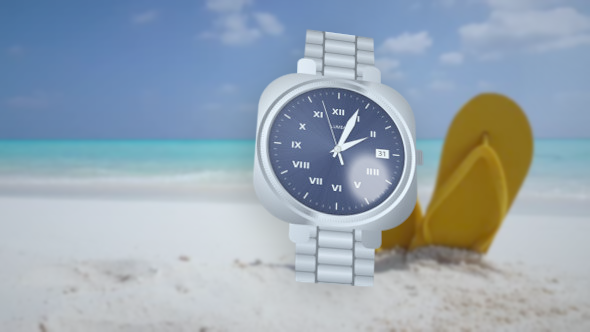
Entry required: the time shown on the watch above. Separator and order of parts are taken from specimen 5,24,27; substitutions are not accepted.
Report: 2,03,57
